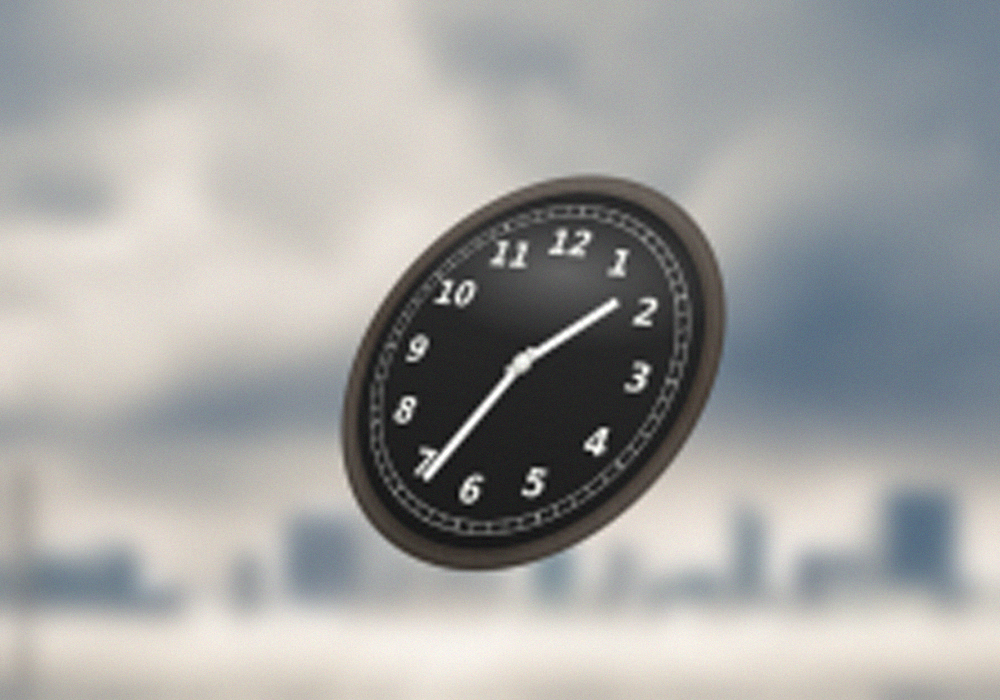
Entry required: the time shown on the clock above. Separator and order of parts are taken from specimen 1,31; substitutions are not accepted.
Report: 1,34
